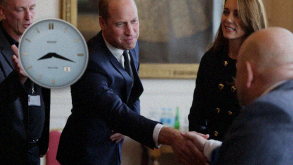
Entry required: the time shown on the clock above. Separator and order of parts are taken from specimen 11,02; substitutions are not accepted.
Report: 8,18
